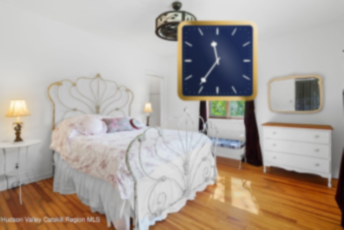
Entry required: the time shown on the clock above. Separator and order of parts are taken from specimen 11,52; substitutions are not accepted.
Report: 11,36
